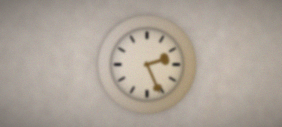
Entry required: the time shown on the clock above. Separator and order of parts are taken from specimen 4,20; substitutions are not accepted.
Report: 2,26
